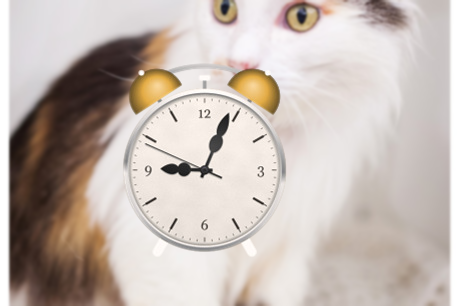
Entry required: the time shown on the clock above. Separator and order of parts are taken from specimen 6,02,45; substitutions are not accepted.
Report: 9,03,49
